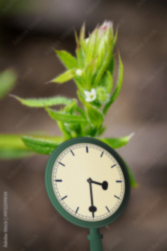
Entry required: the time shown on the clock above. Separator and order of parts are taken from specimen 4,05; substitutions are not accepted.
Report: 3,30
